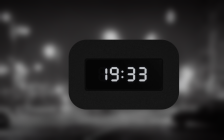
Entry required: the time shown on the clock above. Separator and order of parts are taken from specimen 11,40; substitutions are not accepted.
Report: 19,33
